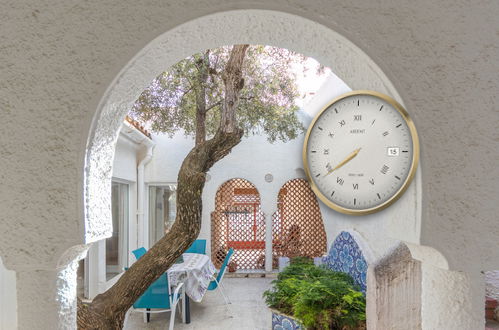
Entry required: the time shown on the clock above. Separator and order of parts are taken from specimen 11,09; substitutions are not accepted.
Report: 7,39
